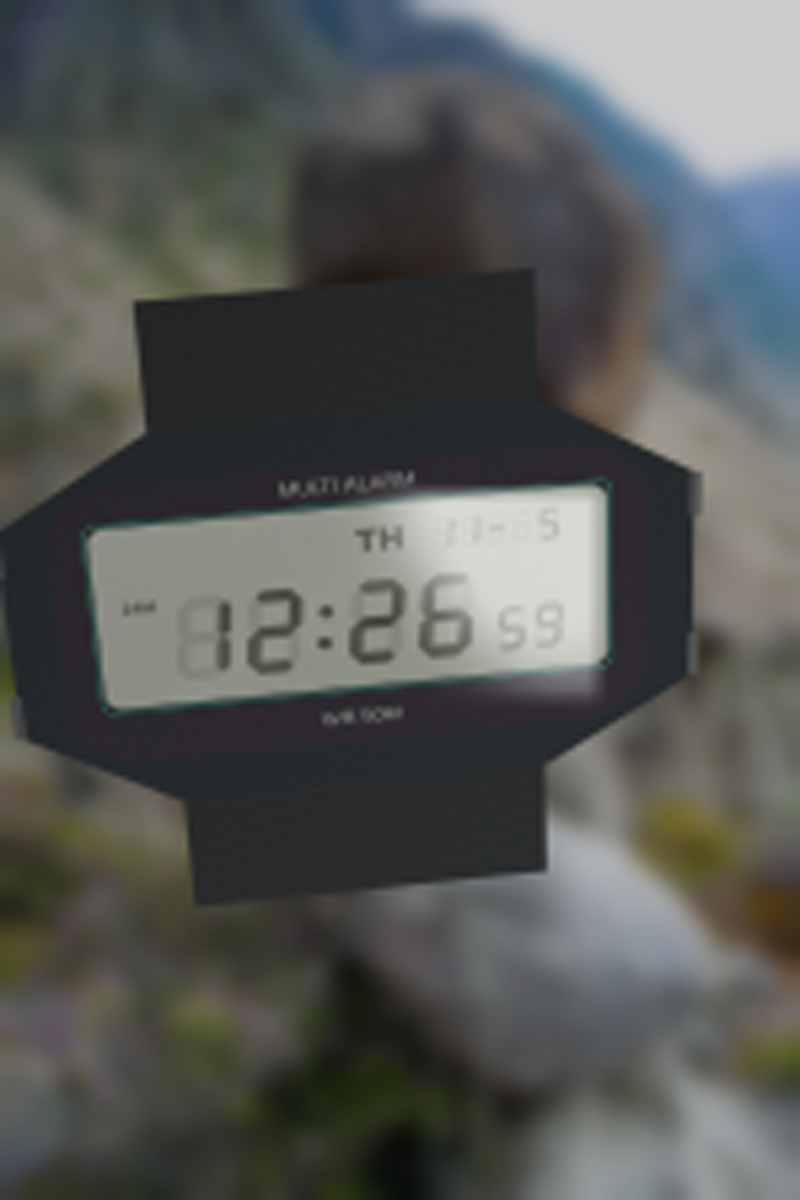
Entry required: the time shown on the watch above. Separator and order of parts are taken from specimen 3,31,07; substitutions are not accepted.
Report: 12,26,59
